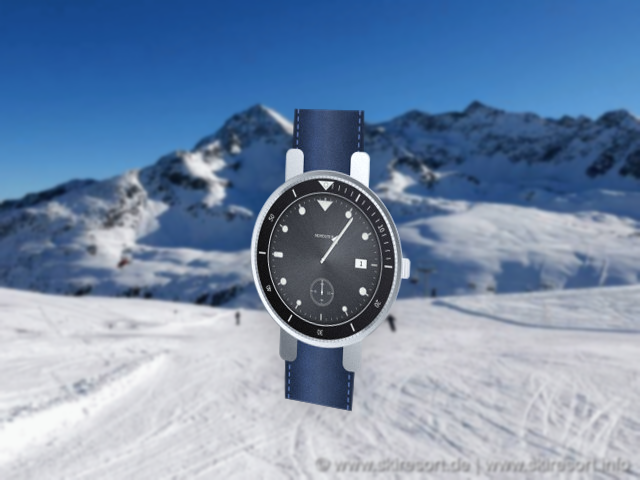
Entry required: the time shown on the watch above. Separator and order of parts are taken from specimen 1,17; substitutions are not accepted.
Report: 1,06
